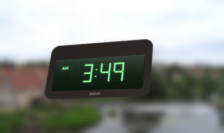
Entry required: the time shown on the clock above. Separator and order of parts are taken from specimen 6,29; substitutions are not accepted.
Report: 3,49
